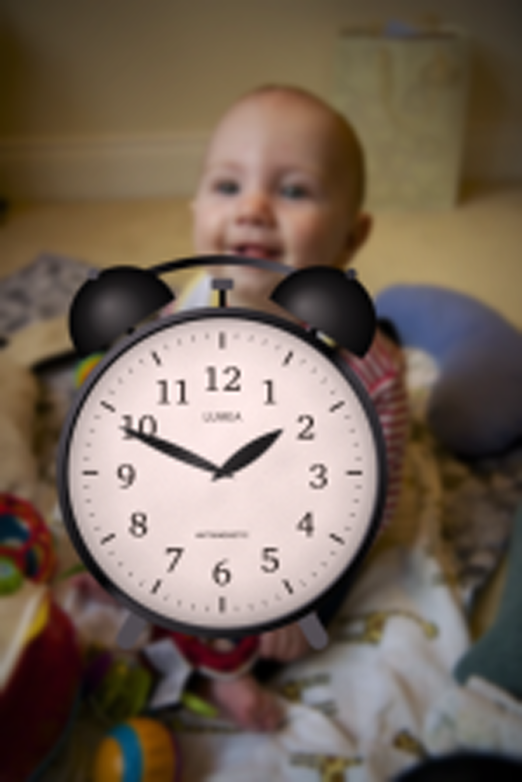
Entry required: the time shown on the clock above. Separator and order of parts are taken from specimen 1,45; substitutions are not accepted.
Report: 1,49
